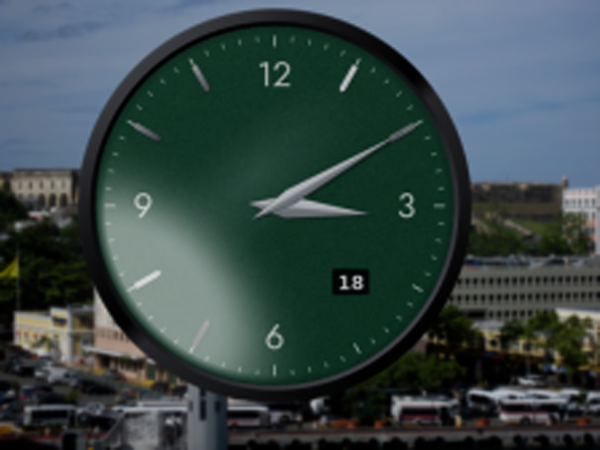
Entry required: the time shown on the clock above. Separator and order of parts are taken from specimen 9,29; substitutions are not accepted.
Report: 3,10
